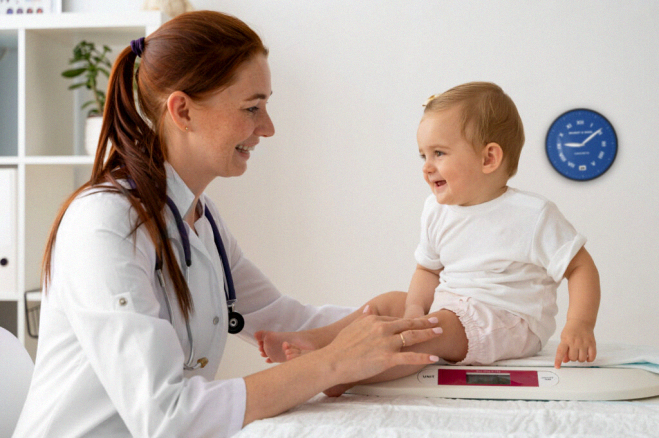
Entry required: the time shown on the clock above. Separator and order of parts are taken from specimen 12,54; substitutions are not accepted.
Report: 9,09
